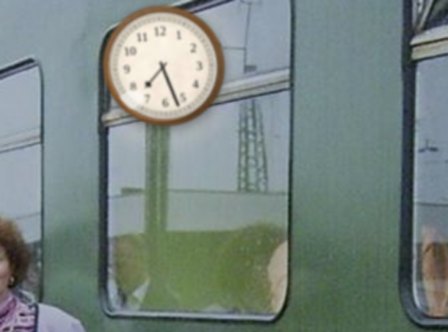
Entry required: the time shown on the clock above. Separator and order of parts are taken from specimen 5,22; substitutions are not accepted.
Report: 7,27
